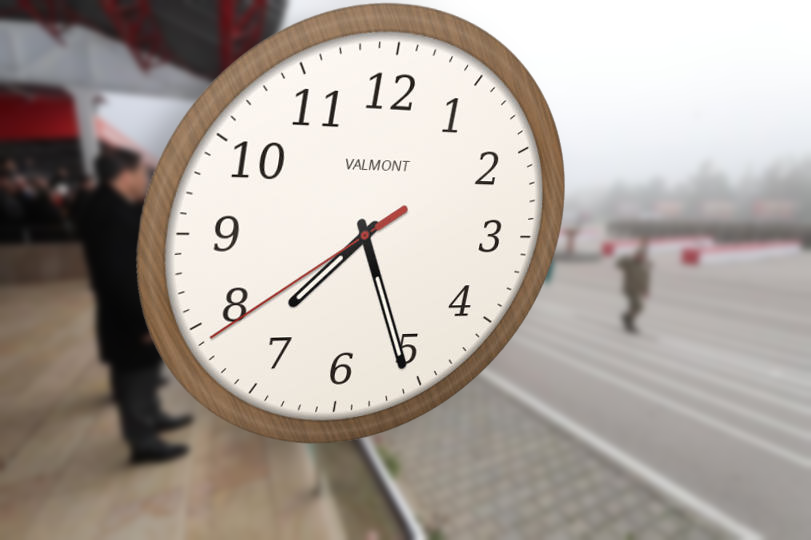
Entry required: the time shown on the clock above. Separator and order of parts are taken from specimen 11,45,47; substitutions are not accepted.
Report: 7,25,39
